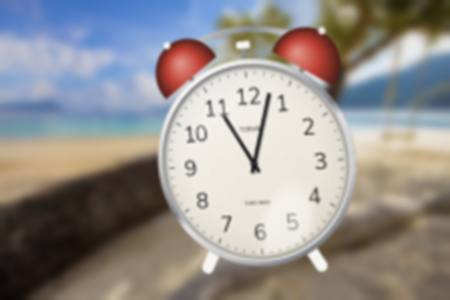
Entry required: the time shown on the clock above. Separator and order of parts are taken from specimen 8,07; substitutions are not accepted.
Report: 11,03
